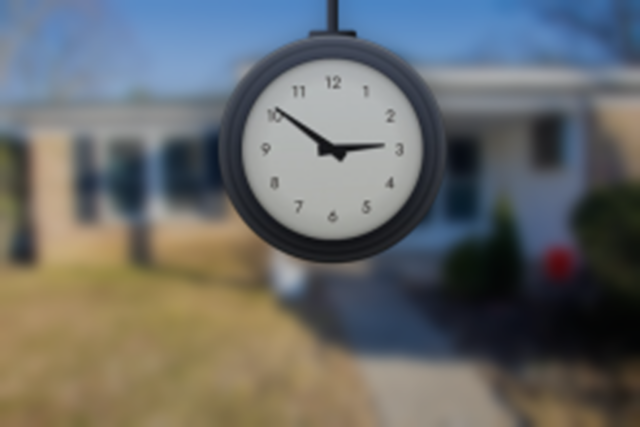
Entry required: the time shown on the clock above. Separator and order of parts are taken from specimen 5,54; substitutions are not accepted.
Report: 2,51
